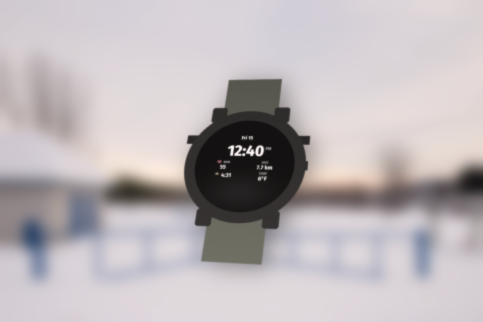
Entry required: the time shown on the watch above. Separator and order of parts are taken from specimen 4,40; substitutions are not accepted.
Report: 12,40
